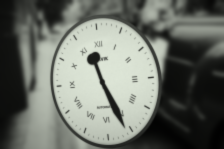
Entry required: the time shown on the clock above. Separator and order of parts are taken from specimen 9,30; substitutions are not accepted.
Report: 11,26
